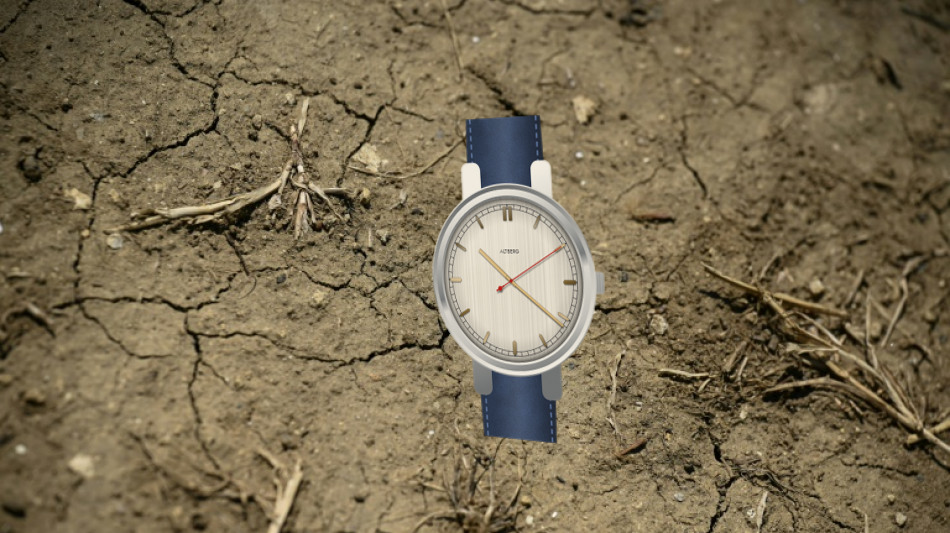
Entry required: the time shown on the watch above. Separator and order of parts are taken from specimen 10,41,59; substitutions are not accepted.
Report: 10,21,10
